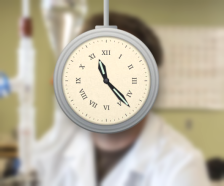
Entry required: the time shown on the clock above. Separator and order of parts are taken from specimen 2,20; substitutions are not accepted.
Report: 11,23
